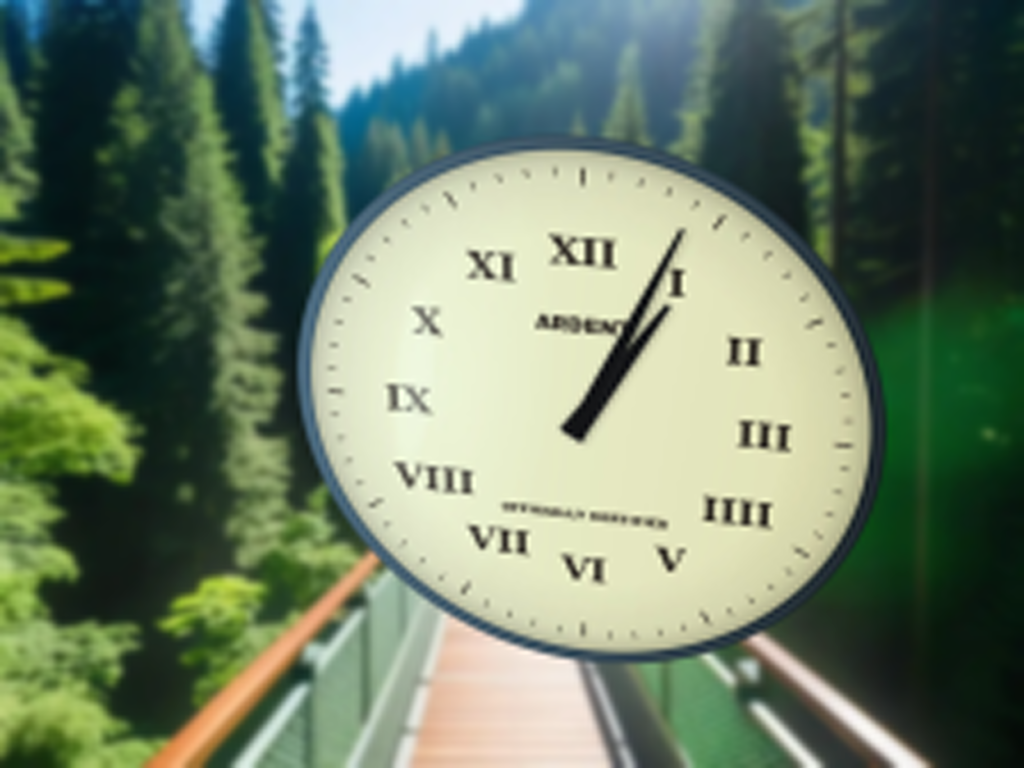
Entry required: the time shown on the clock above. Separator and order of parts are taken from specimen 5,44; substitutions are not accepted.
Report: 1,04
